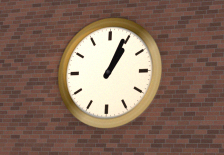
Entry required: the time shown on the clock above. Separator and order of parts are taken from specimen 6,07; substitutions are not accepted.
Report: 1,04
